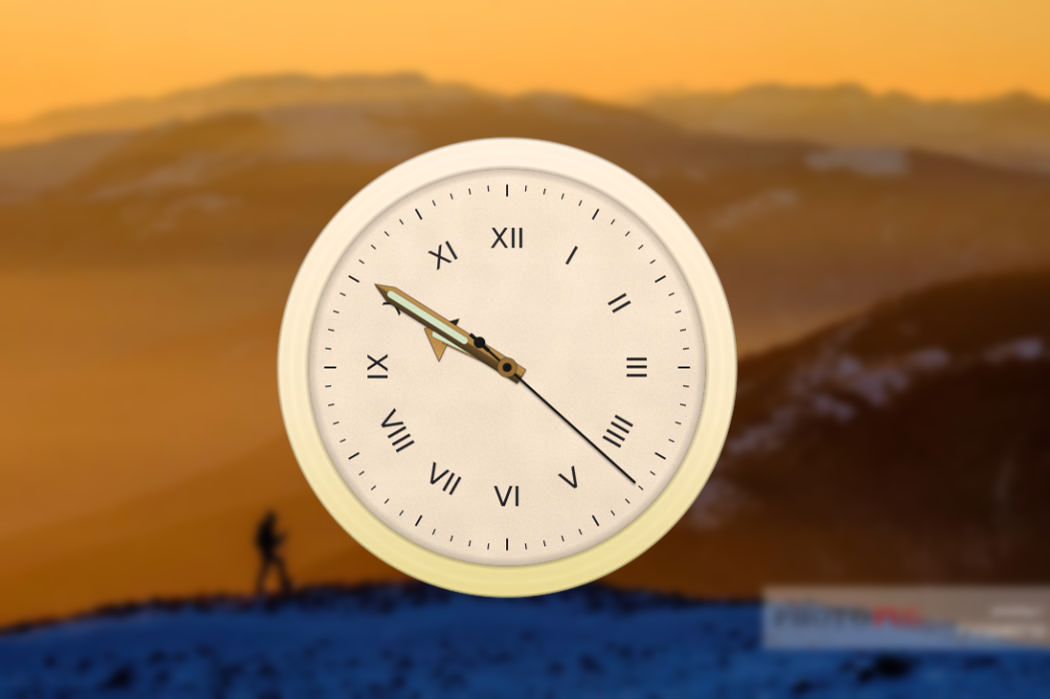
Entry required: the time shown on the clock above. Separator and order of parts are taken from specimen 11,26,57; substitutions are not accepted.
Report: 9,50,22
